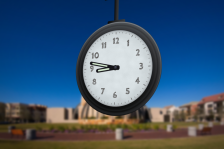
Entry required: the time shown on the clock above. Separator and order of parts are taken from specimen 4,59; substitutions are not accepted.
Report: 8,47
